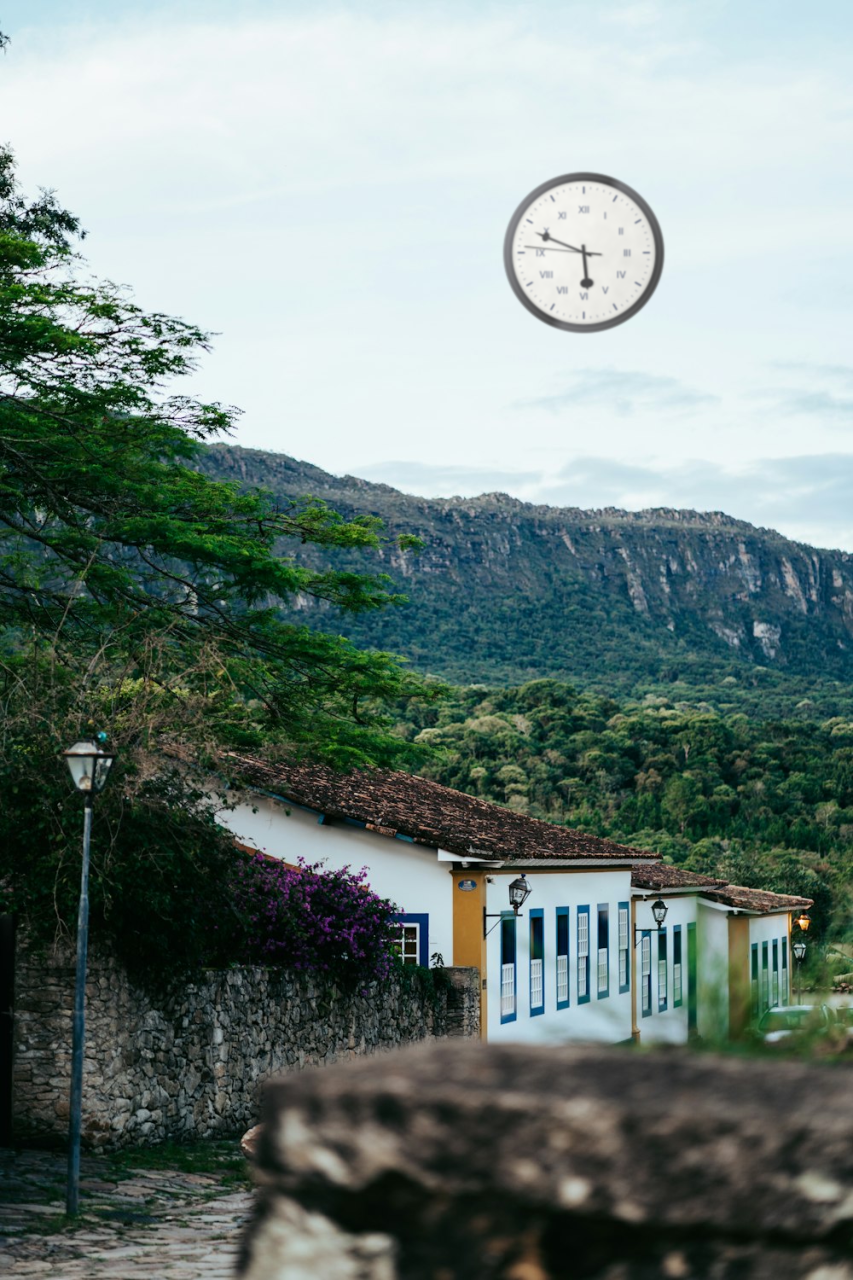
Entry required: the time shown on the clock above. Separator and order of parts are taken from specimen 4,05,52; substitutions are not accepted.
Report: 5,48,46
